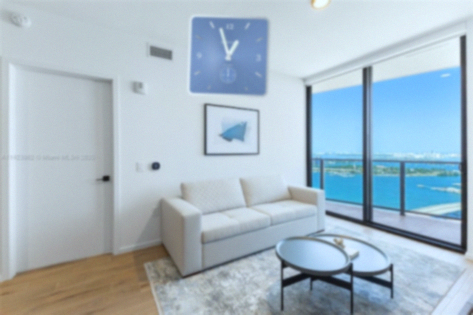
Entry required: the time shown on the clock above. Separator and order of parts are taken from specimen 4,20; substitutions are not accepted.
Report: 12,57
